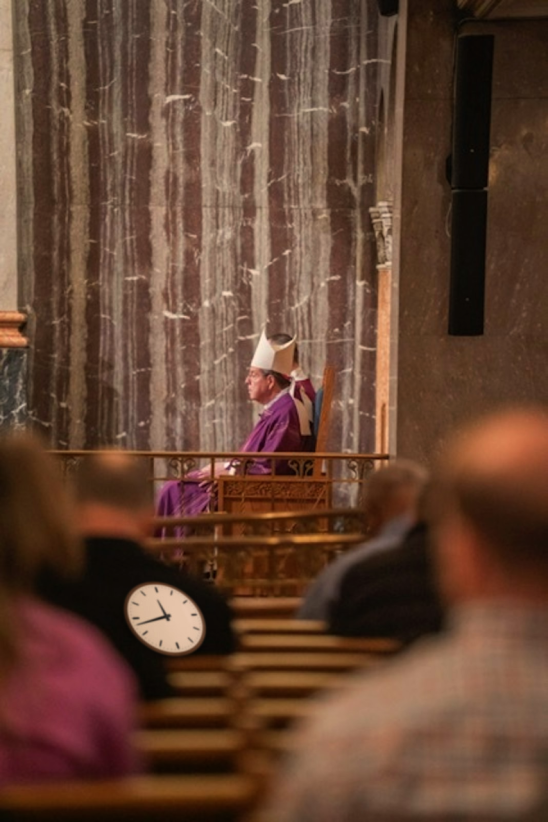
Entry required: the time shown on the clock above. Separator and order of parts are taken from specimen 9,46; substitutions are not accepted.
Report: 11,43
